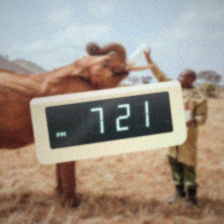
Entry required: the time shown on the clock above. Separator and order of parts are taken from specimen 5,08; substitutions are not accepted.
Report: 7,21
